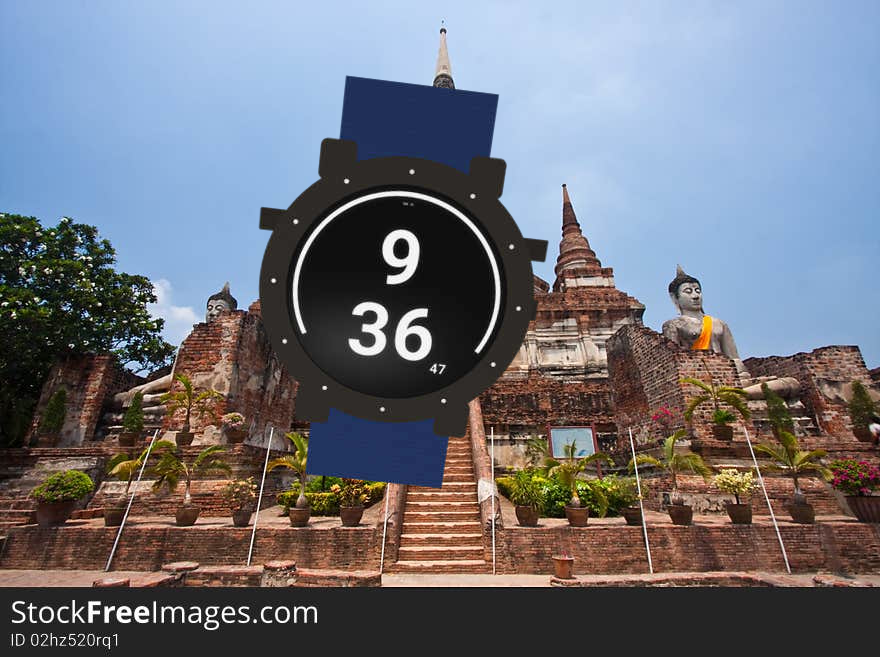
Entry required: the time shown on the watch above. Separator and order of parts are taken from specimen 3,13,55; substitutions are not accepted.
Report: 9,36,47
